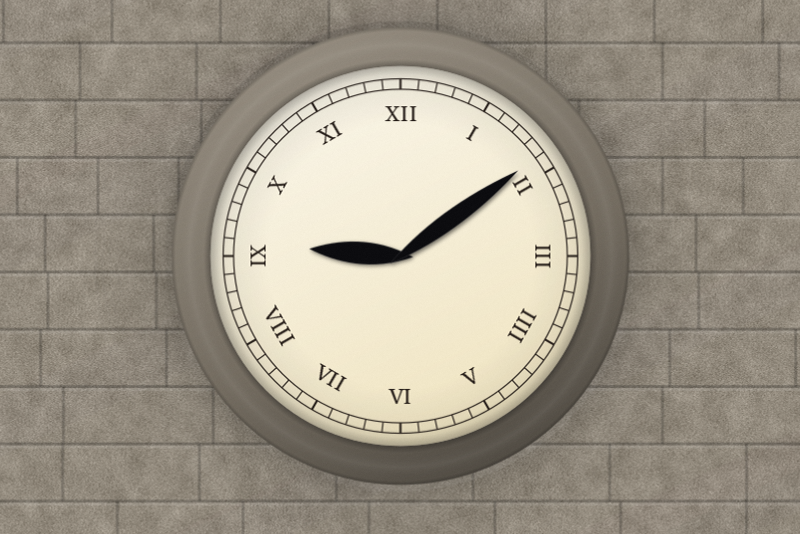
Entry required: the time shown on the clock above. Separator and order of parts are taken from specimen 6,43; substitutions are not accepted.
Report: 9,09
